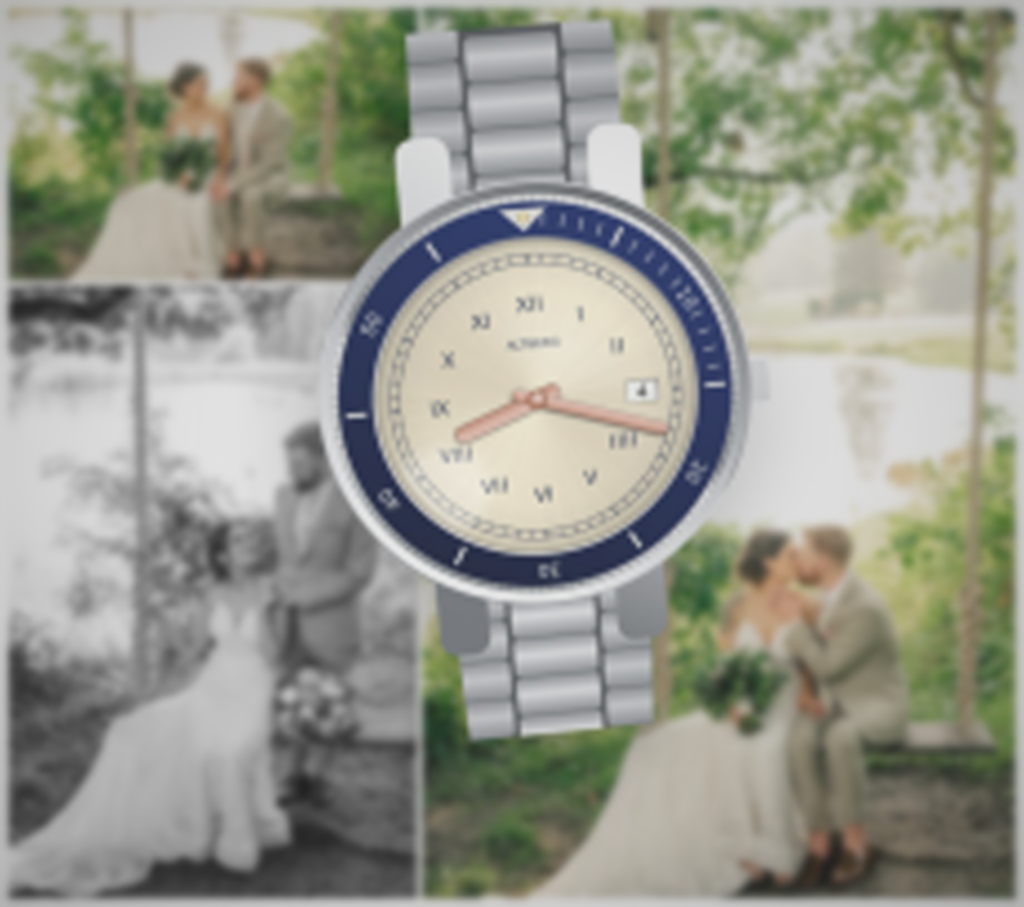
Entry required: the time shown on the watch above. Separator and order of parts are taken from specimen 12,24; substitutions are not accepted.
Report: 8,18
